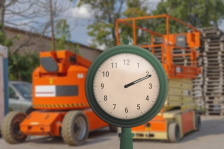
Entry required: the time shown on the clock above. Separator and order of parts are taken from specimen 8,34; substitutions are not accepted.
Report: 2,11
